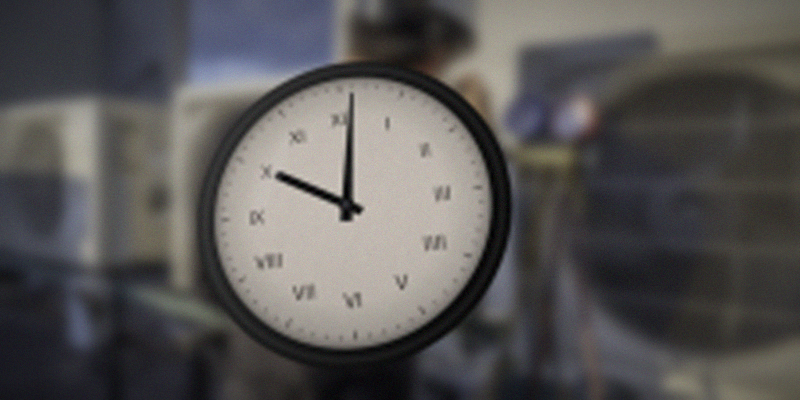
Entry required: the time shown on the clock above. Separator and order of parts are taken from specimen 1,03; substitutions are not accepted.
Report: 10,01
